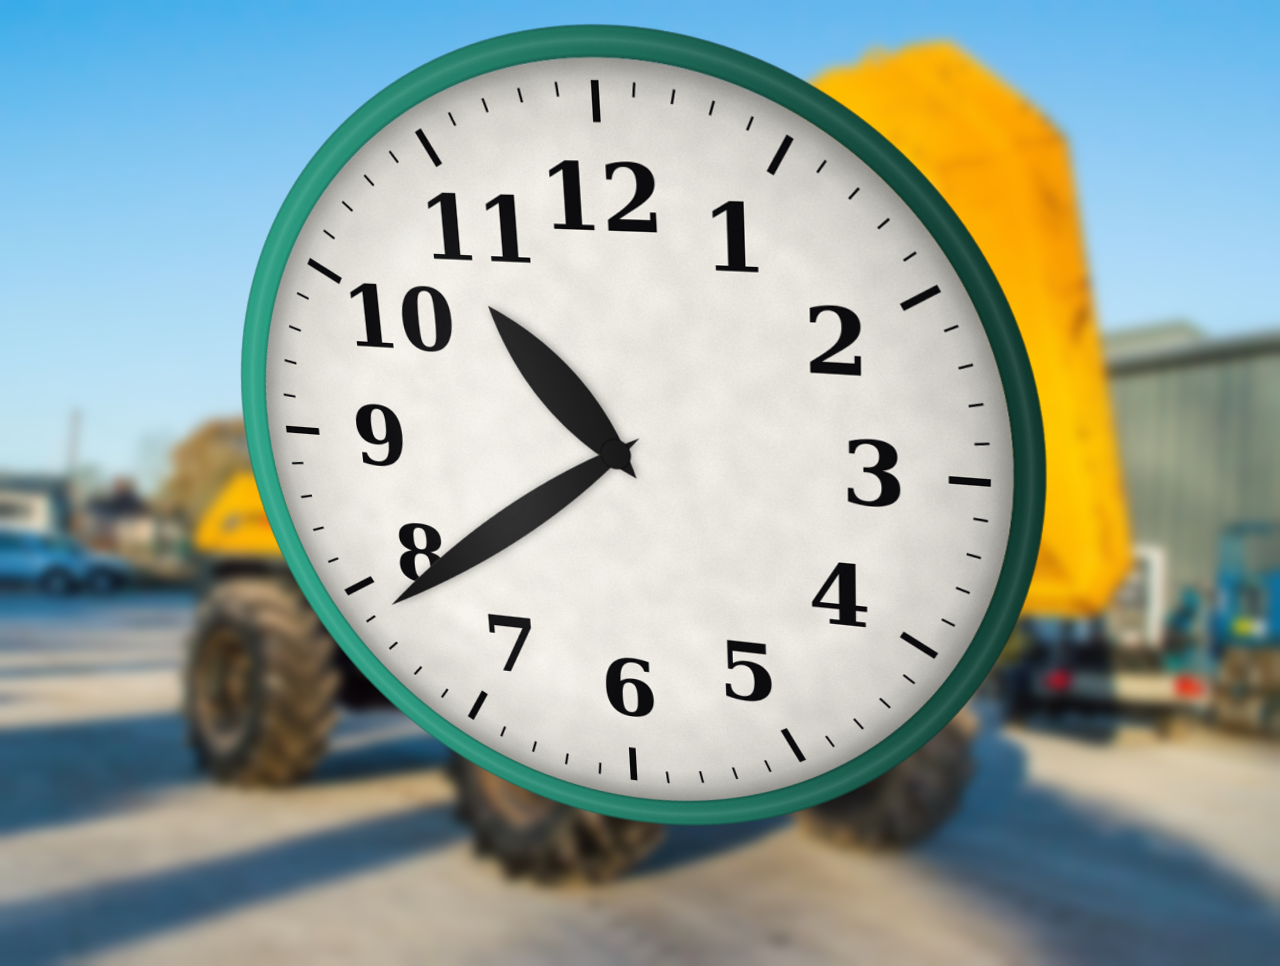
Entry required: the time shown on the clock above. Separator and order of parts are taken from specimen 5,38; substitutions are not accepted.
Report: 10,39
